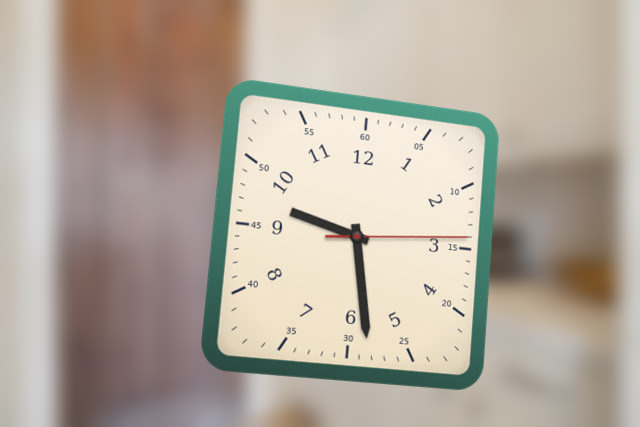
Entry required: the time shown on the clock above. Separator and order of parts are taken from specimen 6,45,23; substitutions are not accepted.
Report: 9,28,14
